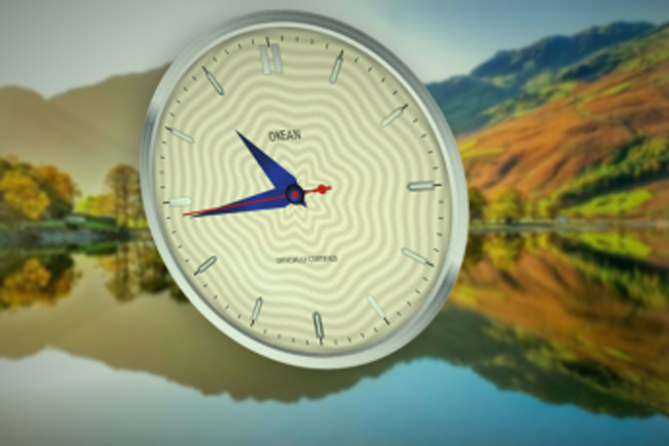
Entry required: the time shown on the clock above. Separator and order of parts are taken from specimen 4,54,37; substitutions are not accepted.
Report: 10,43,44
